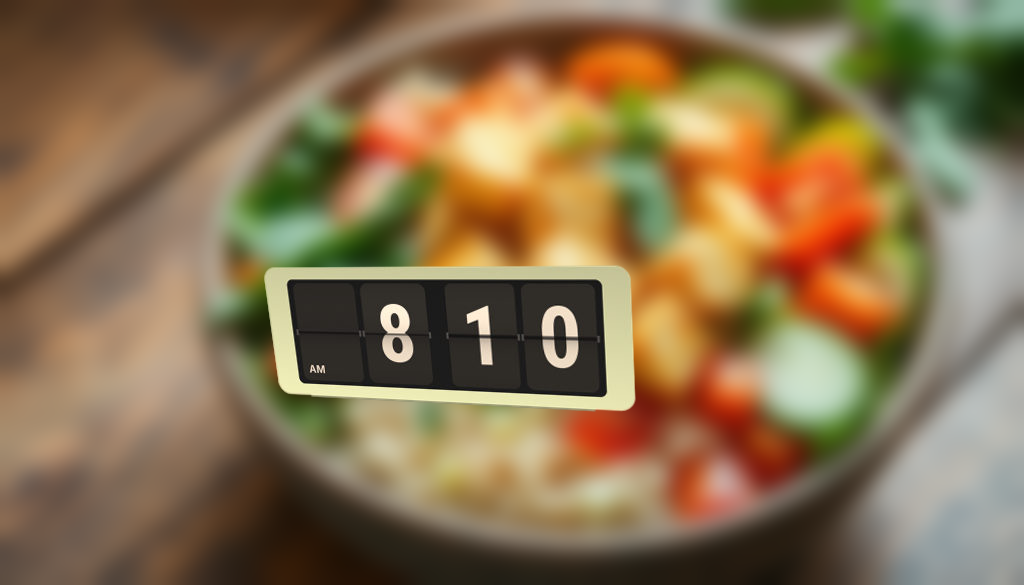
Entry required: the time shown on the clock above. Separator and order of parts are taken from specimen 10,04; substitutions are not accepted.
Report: 8,10
